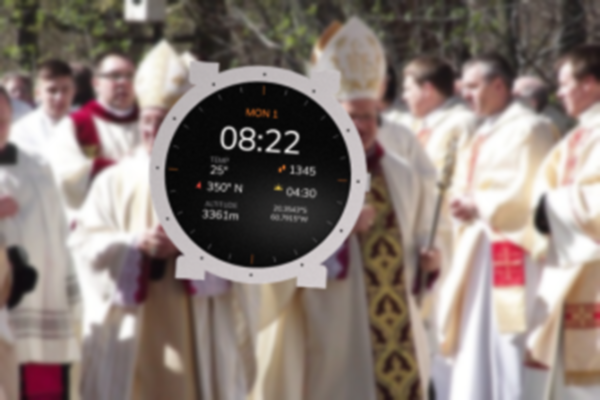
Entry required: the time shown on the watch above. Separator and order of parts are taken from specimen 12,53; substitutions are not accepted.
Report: 8,22
